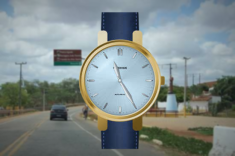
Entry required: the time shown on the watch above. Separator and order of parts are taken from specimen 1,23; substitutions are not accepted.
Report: 11,25
